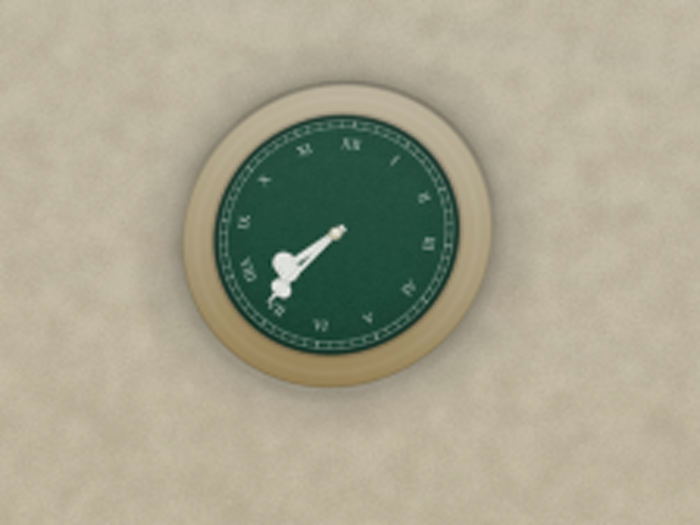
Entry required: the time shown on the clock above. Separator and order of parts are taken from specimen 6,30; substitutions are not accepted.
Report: 7,36
